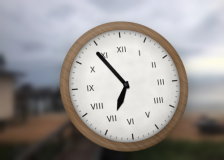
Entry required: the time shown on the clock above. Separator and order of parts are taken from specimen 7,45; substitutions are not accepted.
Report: 6,54
